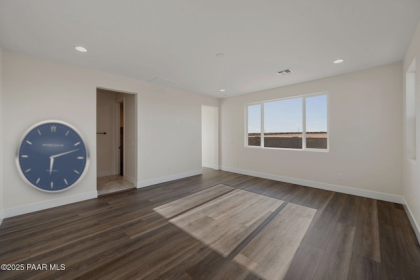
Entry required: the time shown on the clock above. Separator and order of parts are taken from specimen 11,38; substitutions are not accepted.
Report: 6,12
